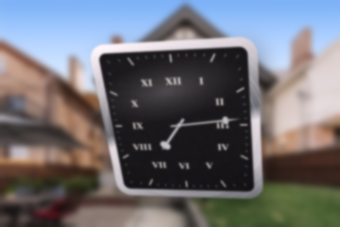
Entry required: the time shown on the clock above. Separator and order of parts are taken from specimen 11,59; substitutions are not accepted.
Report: 7,14
